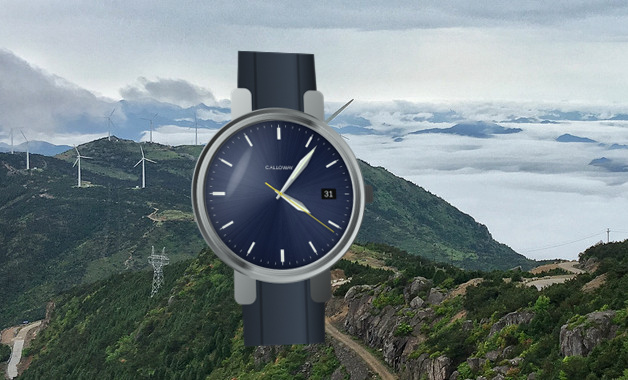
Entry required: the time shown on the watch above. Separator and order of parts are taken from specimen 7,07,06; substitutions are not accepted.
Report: 4,06,21
